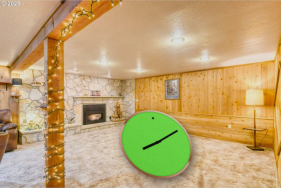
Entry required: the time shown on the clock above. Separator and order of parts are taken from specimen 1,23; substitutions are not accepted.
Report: 8,10
